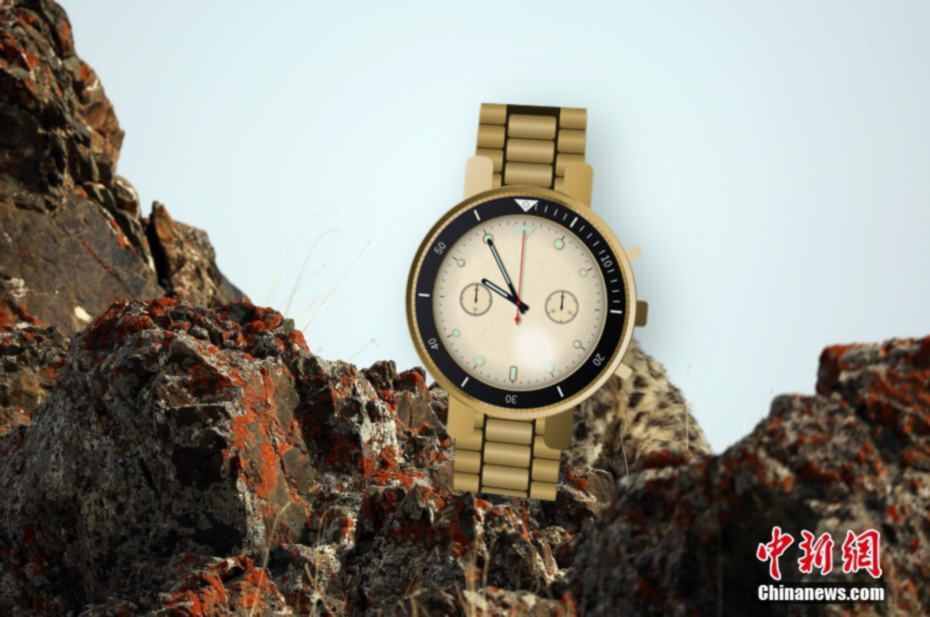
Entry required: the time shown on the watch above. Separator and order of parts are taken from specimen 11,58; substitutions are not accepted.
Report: 9,55
